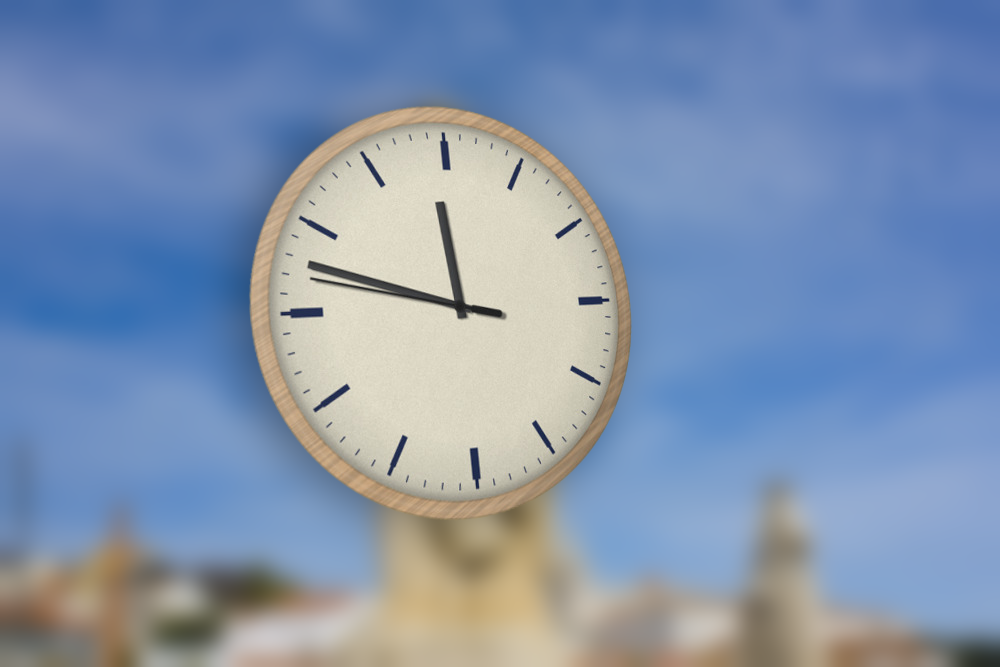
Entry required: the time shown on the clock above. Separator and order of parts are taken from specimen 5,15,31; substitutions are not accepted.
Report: 11,47,47
